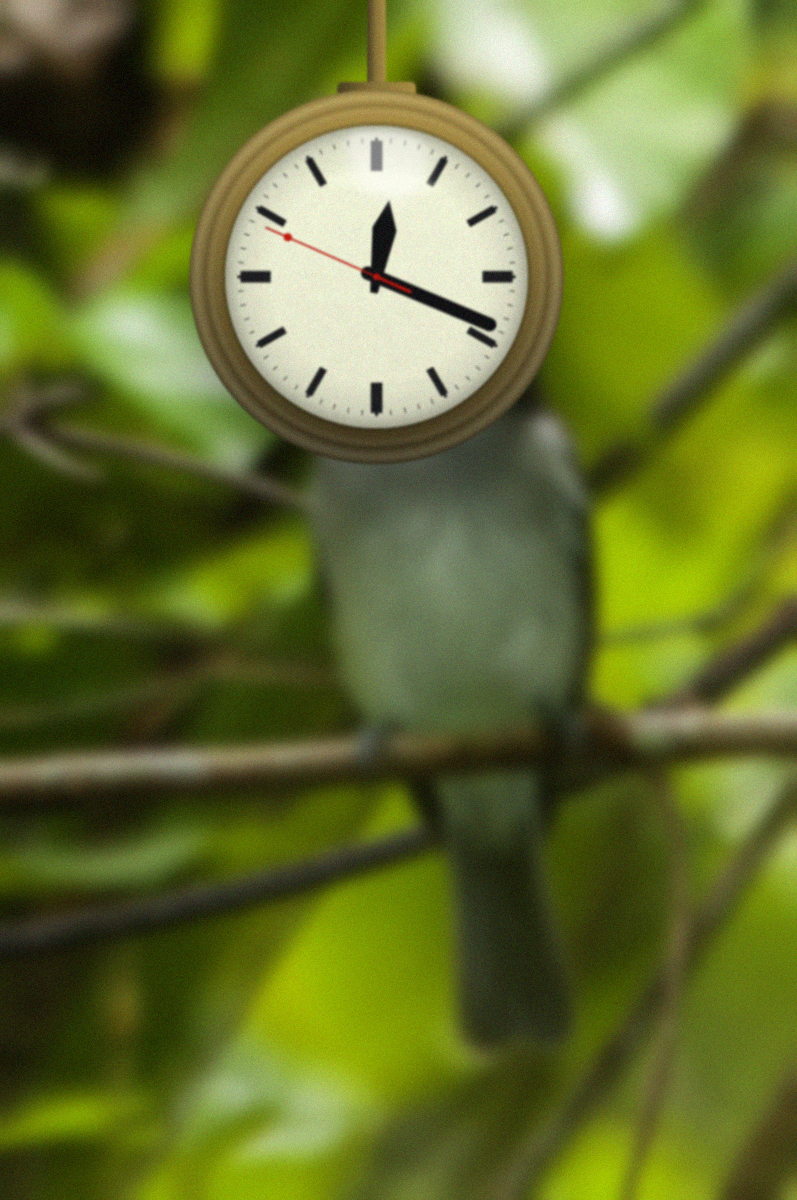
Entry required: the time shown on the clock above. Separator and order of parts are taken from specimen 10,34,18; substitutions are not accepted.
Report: 12,18,49
